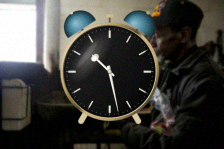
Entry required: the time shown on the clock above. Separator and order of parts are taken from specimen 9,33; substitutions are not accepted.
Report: 10,28
